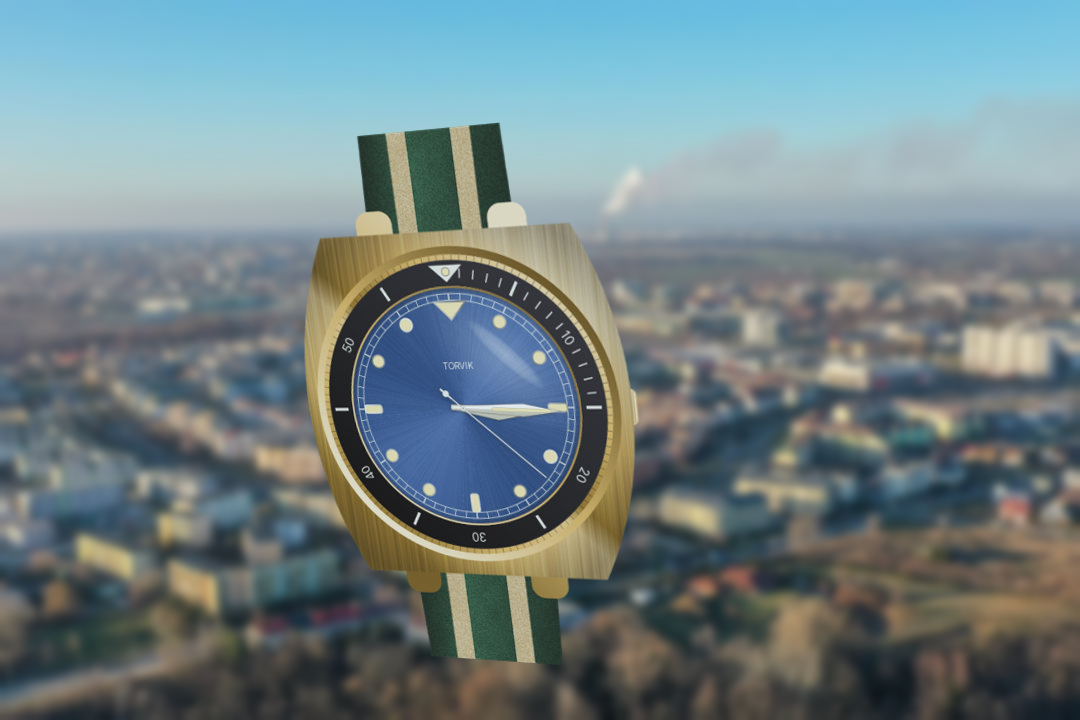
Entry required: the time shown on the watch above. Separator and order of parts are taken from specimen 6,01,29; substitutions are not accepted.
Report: 3,15,22
